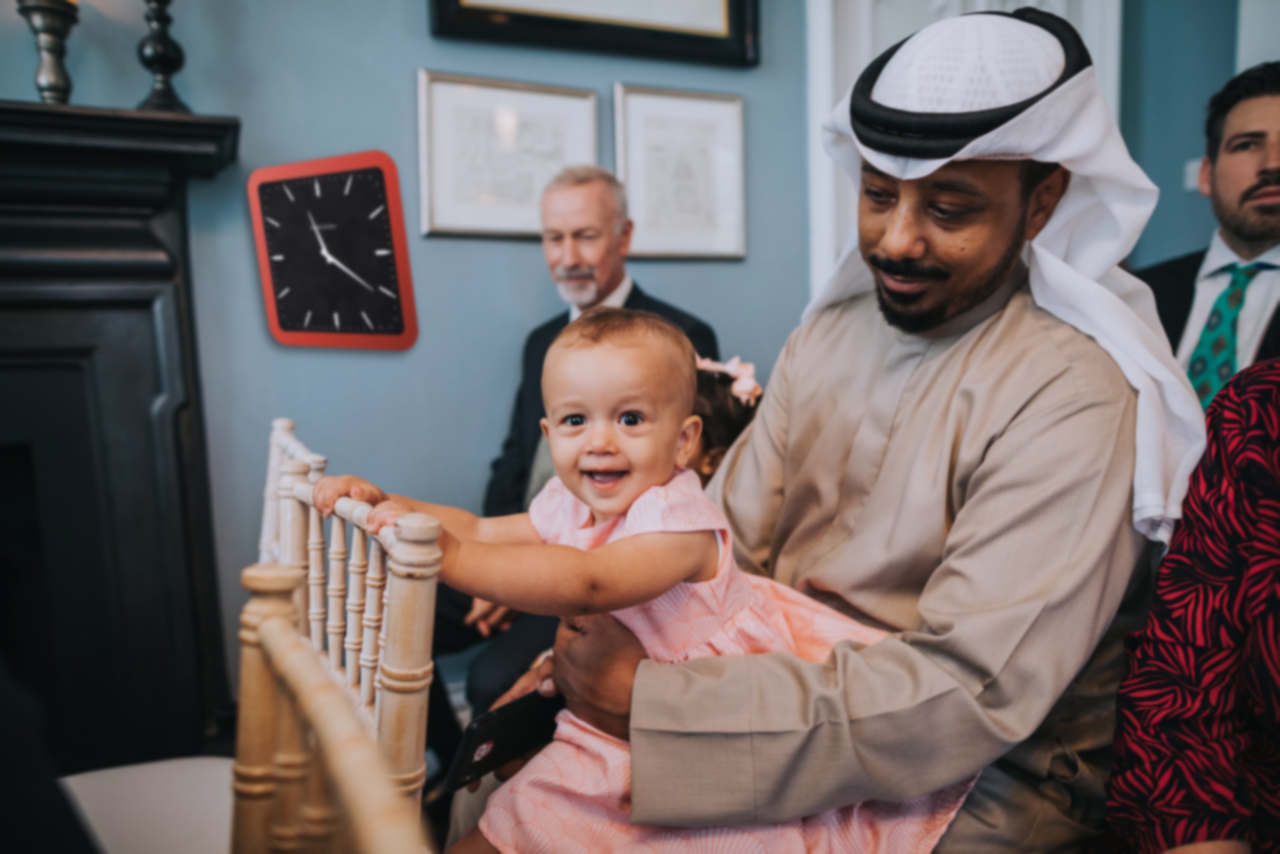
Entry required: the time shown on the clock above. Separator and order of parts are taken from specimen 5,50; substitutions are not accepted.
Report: 11,21
